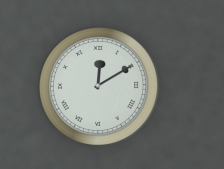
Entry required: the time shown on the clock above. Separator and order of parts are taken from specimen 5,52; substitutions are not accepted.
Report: 12,10
